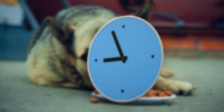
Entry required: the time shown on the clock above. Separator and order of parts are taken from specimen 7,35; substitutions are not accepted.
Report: 8,56
